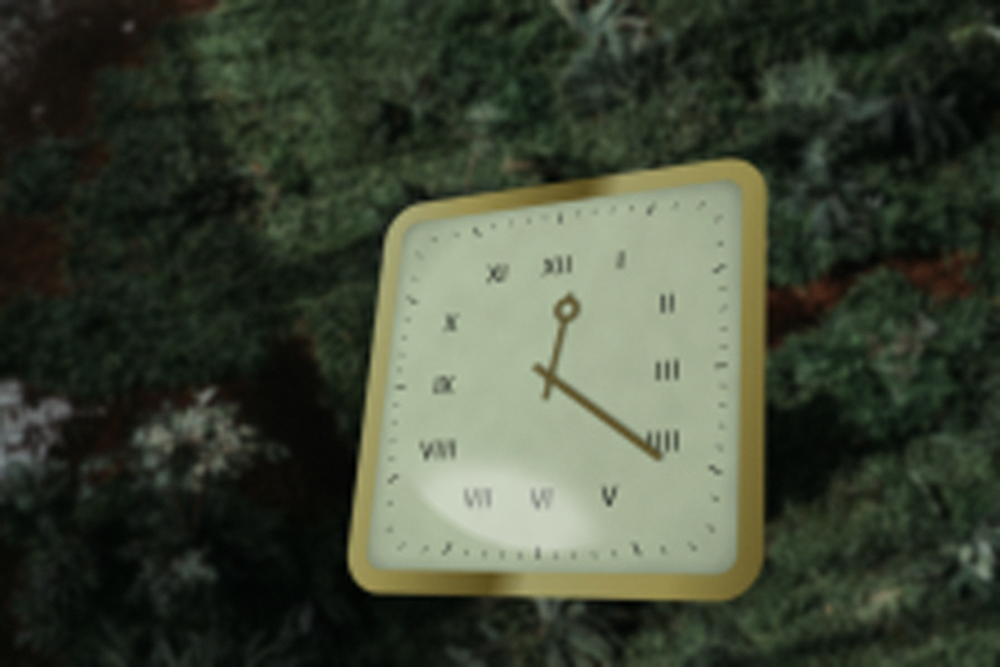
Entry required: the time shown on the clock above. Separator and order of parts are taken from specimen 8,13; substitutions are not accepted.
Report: 12,21
